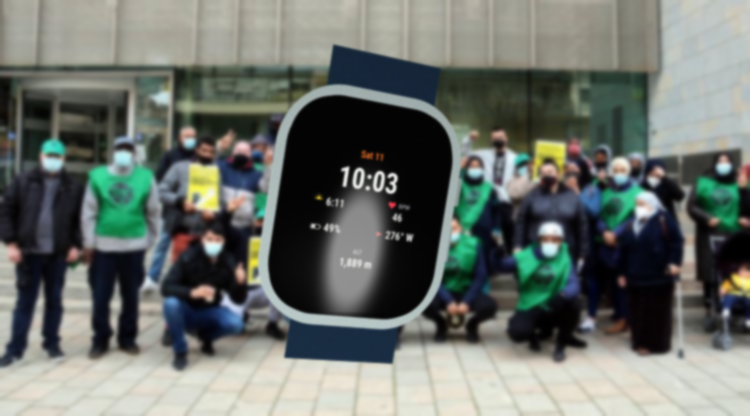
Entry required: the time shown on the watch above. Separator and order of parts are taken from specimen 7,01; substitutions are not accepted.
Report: 10,03
